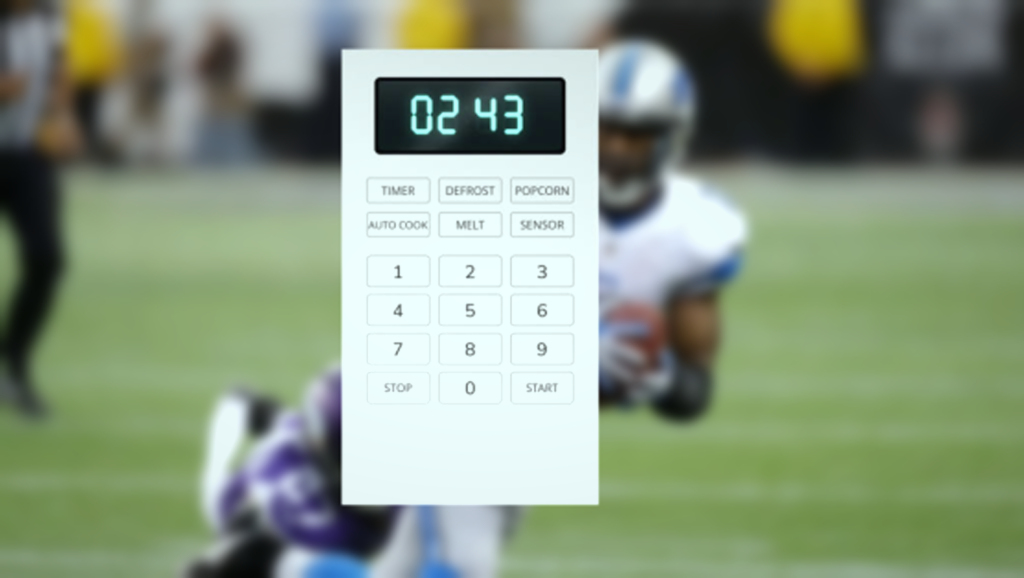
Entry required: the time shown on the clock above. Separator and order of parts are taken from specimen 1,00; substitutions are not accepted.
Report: 2,43
